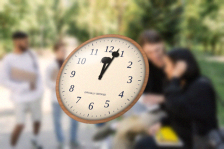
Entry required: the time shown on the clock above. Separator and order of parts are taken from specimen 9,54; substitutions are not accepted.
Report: 12,03
